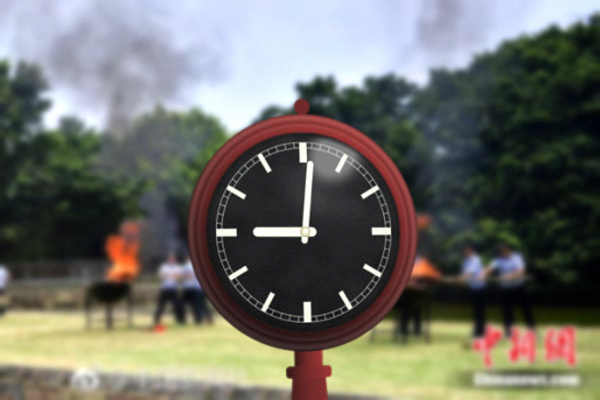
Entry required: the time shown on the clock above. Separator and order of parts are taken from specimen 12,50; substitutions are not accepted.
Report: 9,01
